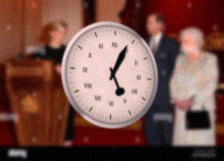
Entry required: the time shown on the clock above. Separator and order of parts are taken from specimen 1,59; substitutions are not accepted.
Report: 5,04
